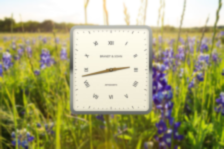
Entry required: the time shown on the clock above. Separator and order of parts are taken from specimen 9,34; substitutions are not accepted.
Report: 2,43
